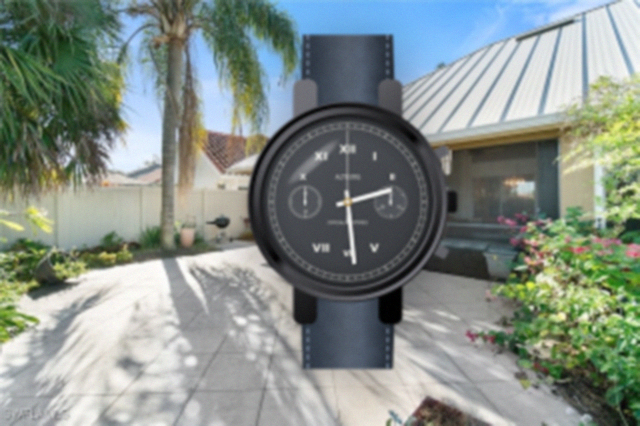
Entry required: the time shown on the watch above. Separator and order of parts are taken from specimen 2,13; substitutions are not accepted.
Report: 2,29
